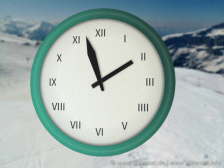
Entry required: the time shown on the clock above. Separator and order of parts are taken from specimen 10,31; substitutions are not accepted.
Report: 1,57
